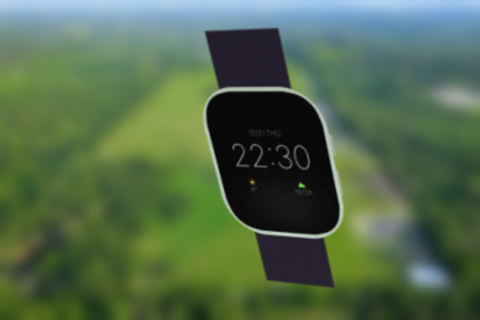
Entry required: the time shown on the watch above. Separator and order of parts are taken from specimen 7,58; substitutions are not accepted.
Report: 22,30
